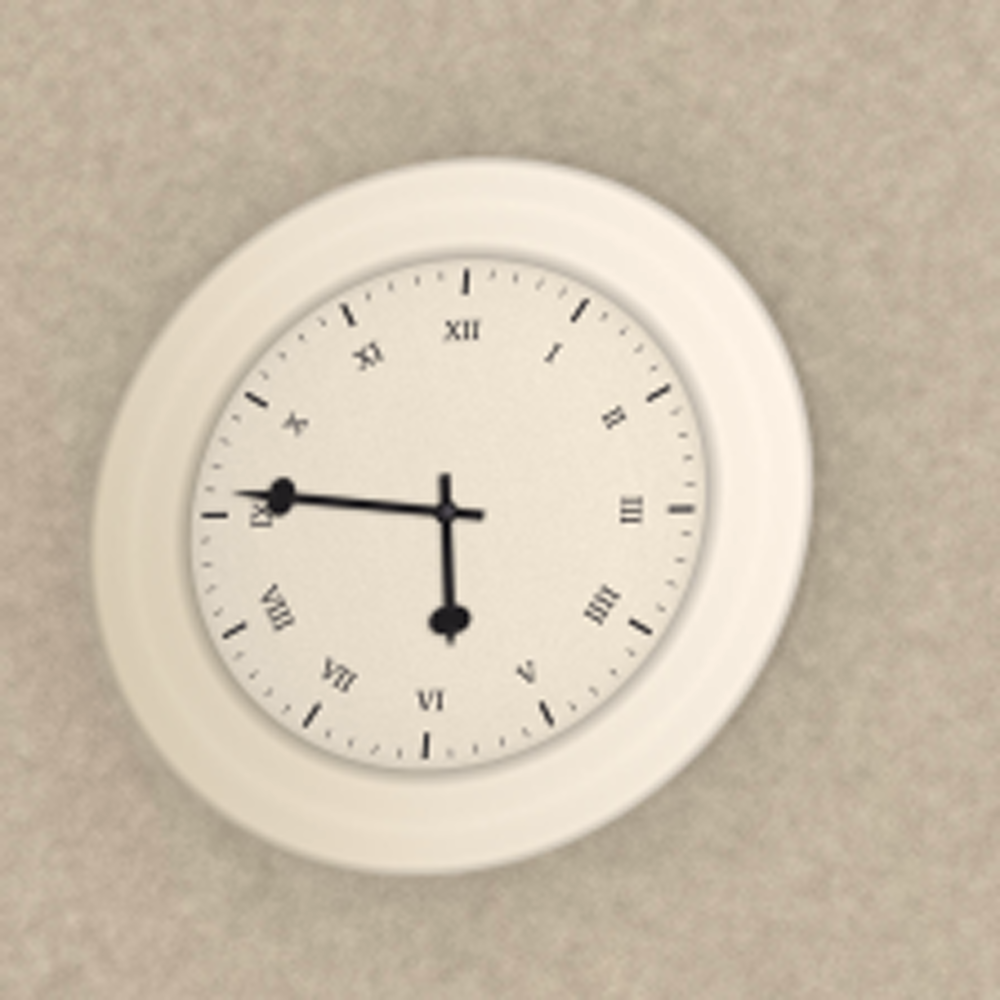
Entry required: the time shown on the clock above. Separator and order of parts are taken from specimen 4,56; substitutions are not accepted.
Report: 5,46
